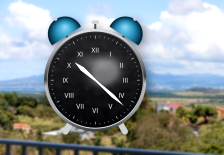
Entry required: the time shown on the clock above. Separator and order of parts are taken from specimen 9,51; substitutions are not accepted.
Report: 10,22
